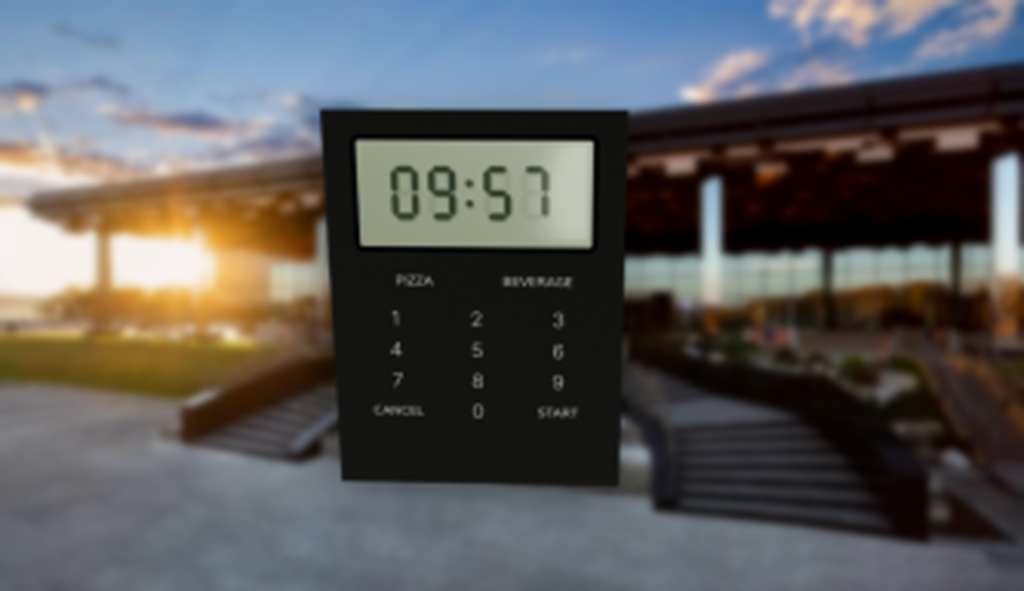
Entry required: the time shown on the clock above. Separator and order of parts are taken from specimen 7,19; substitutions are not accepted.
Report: 9,57
